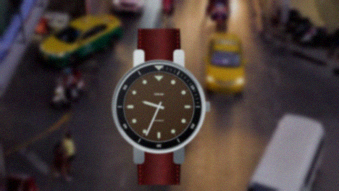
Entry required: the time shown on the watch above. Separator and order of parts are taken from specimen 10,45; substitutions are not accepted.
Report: 9,34
